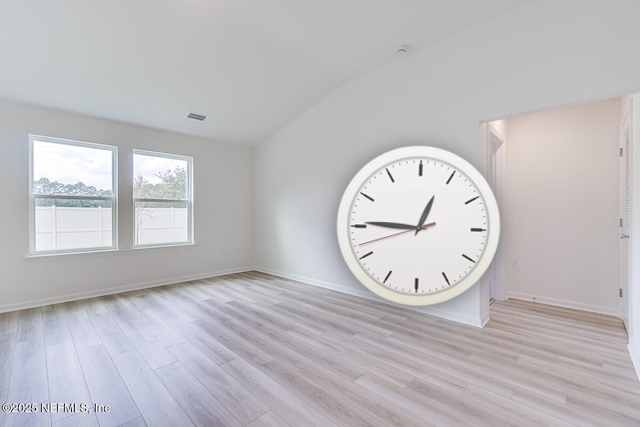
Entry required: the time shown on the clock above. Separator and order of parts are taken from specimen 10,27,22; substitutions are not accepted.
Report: 12,45,42
